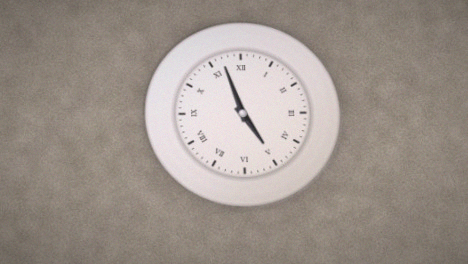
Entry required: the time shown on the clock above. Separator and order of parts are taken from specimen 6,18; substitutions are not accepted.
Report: 4,57
